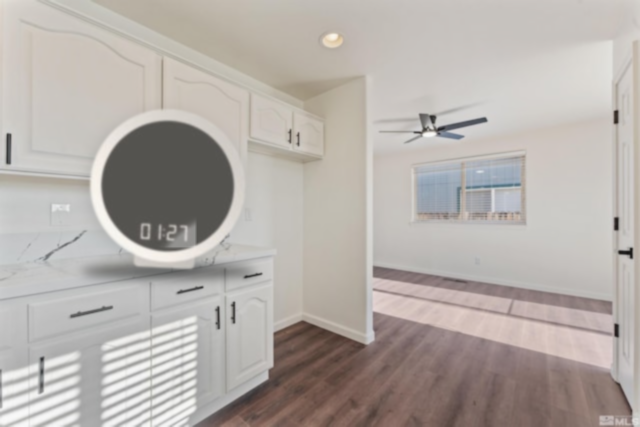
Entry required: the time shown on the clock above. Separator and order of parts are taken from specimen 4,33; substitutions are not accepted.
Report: 1,27
